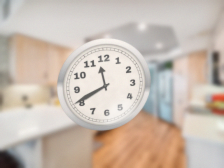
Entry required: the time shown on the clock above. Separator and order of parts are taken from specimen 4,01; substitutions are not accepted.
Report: 11,41
